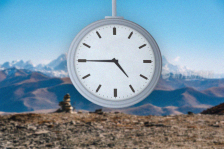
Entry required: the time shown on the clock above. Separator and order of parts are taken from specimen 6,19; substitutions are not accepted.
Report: 4,45
